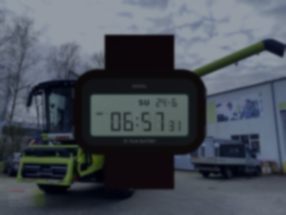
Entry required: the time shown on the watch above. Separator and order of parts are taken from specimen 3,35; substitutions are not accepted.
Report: 6,57
